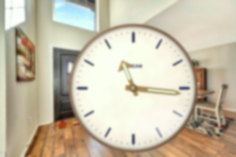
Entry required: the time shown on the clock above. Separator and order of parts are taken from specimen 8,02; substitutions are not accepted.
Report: 11,16
